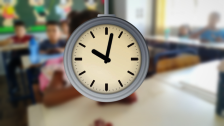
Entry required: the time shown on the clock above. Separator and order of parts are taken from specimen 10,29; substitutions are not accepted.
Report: 10,02
